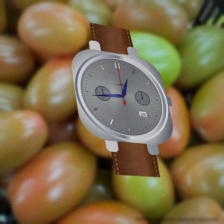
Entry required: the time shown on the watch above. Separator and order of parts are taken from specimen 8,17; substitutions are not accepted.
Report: 12,44
